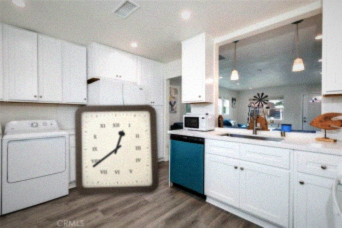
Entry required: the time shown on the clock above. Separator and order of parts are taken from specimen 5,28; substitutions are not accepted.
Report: 12,39
